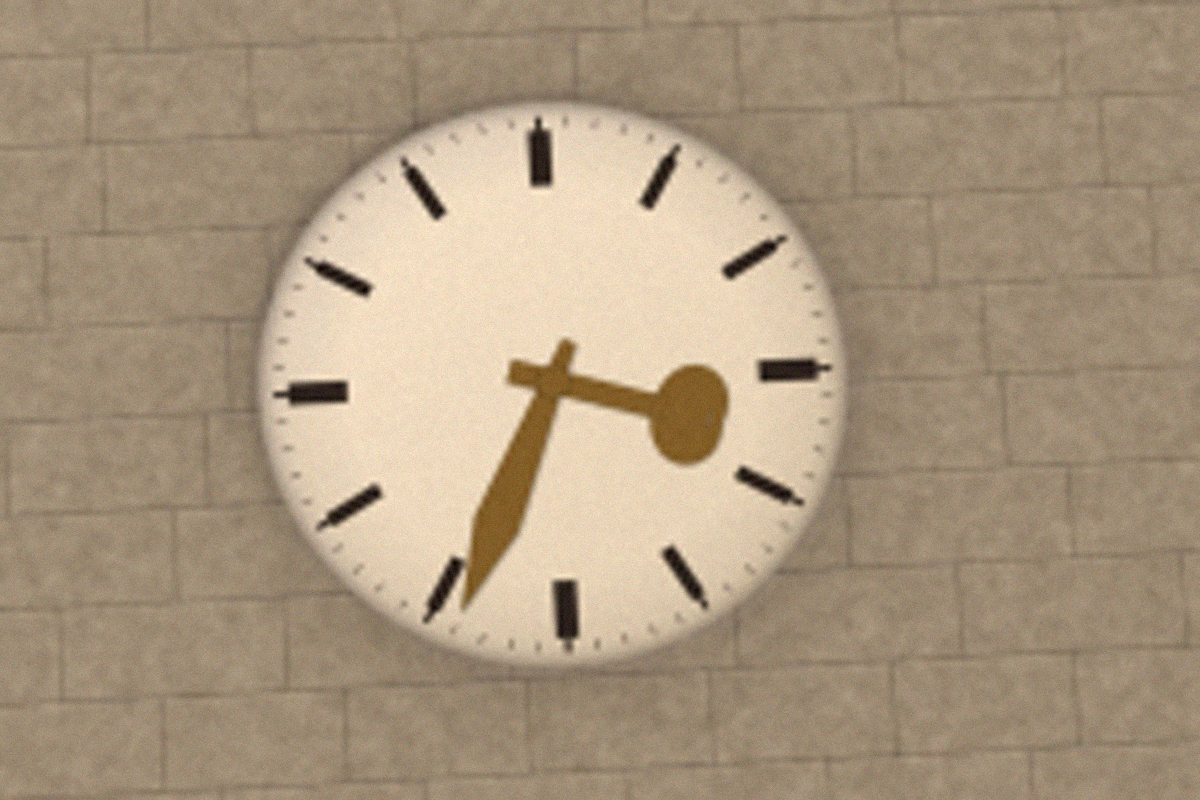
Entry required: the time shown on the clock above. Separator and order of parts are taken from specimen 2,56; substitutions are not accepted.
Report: 3,34
